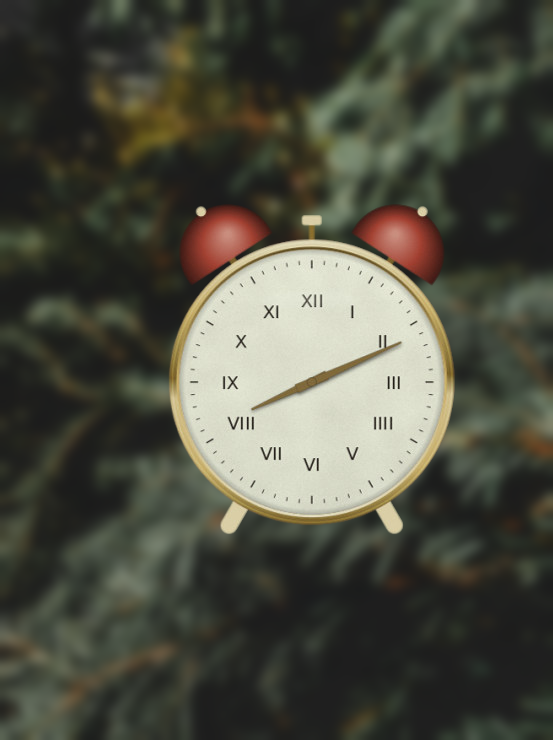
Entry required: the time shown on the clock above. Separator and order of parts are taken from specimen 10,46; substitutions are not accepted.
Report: 8,11
